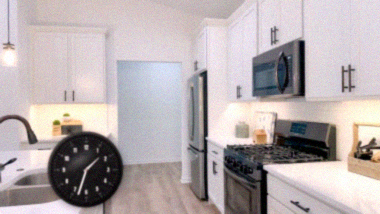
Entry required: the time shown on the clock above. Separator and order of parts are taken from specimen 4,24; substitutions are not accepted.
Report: 1,33
